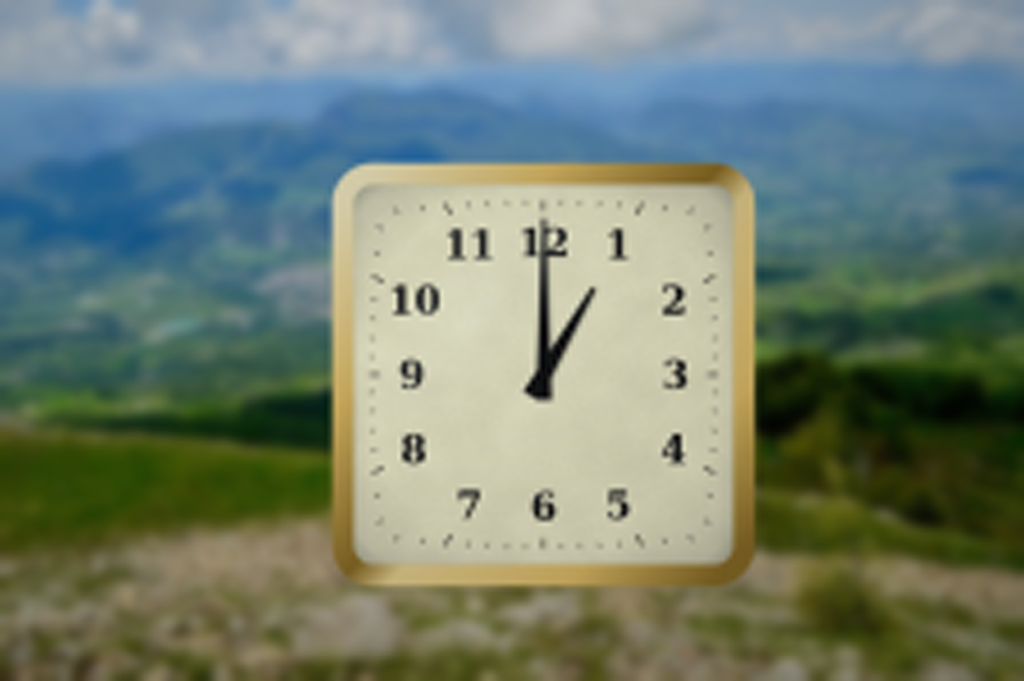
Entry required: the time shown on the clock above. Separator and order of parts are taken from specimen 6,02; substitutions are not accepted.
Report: 1,00
